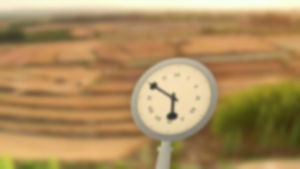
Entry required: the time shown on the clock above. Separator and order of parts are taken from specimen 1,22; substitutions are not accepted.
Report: 5,50
